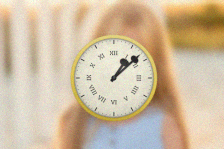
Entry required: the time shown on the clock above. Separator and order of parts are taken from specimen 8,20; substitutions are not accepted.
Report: 1,08
